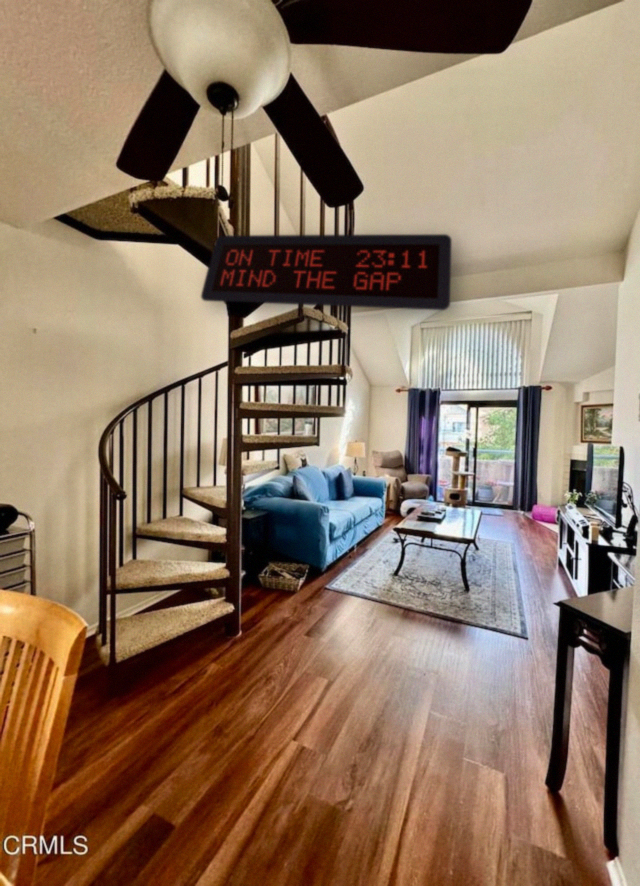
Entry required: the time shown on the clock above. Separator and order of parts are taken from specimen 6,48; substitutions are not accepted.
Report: 23,11
